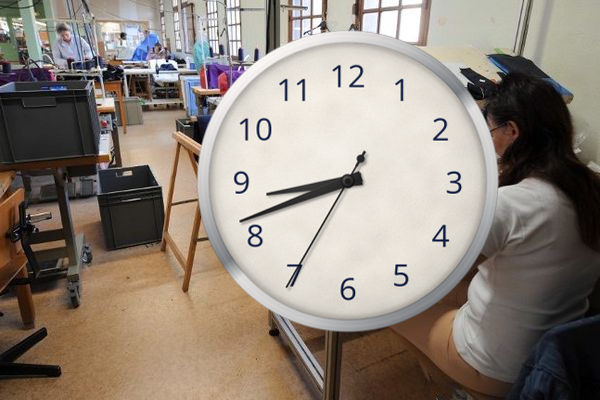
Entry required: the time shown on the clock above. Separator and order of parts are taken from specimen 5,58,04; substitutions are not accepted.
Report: 8,41,35
